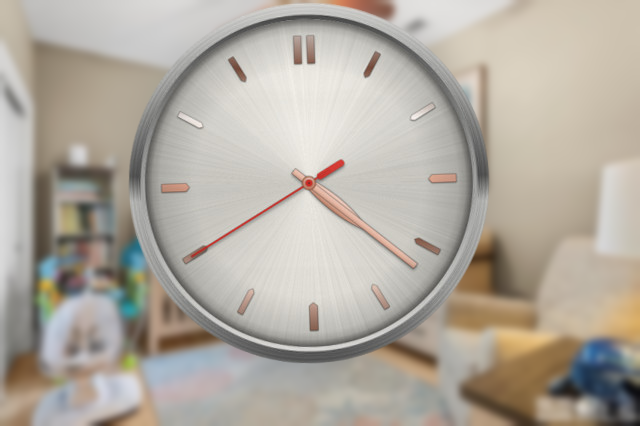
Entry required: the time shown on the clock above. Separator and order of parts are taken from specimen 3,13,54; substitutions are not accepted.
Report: 4,21,40
